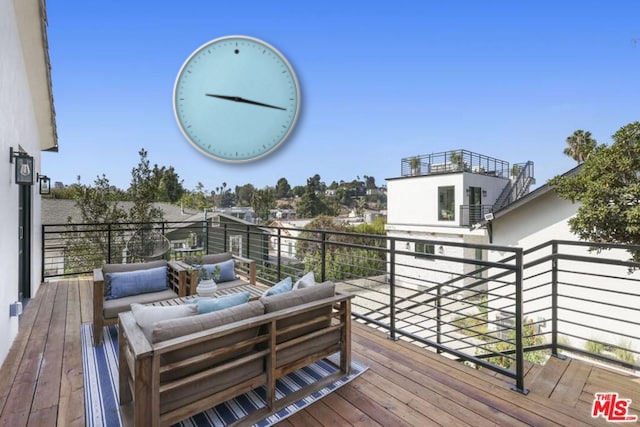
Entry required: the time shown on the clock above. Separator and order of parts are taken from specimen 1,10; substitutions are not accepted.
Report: 9,17
